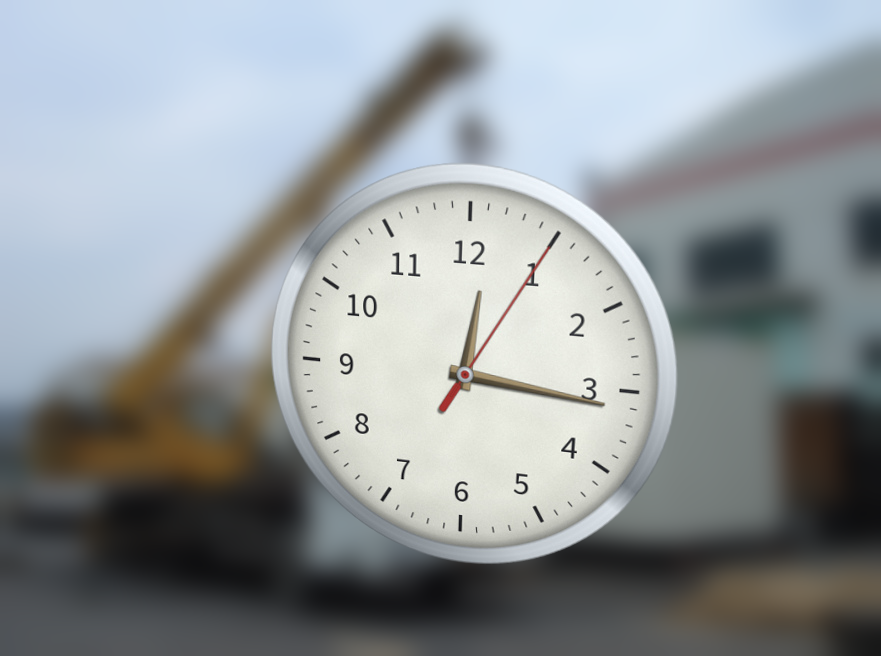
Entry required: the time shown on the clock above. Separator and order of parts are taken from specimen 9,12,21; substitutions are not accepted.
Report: 12,16,05
